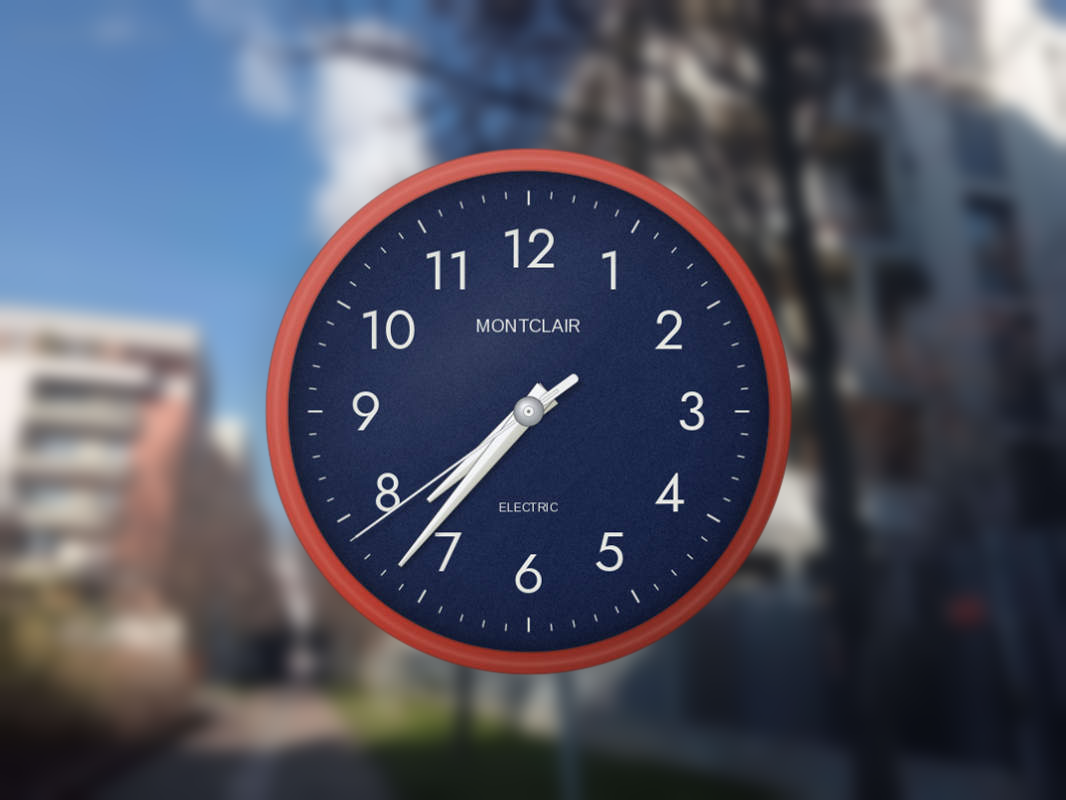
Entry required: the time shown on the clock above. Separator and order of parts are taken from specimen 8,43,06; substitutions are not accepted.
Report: 7,36,39
